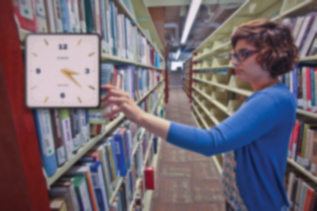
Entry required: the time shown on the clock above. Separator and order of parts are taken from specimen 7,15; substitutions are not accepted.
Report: 3,22
